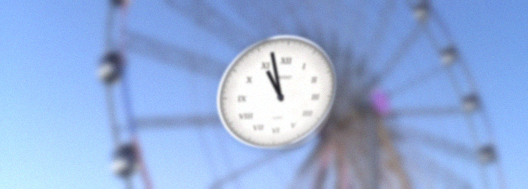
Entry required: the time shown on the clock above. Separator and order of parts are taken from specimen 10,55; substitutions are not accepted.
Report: 10,57
